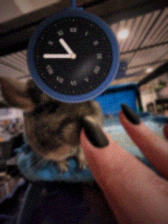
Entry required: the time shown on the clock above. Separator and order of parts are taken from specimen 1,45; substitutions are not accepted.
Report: 10,45
